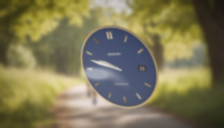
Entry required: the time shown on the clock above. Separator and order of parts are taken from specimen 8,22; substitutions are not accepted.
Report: 9,48
